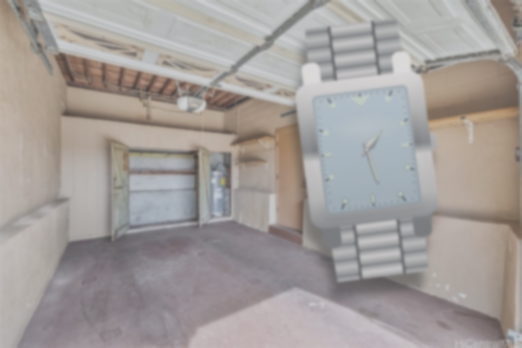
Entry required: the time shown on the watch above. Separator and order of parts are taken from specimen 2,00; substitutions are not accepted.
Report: 1,28
